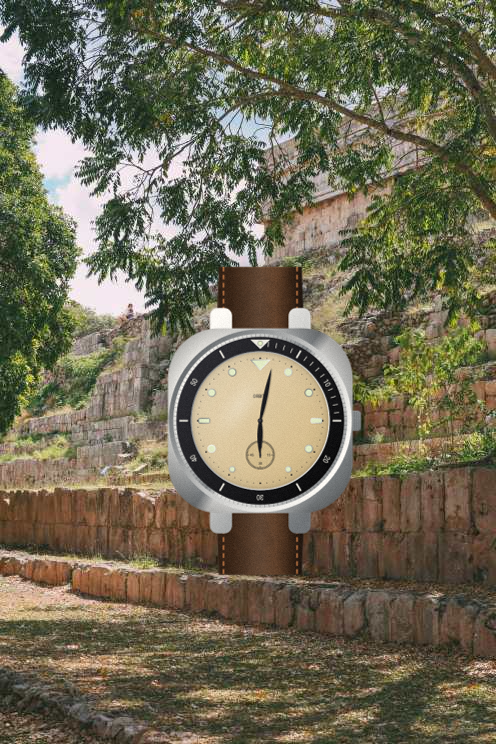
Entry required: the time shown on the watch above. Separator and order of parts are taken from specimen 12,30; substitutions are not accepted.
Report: 6,02
